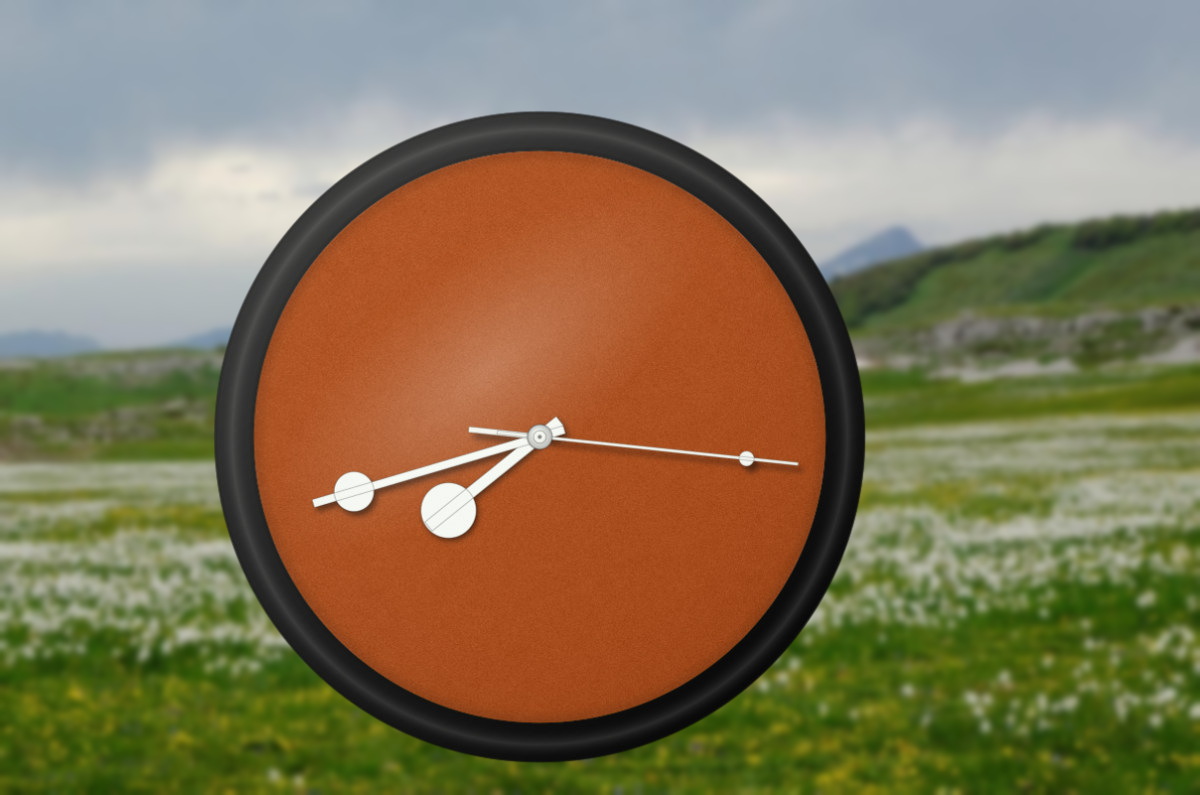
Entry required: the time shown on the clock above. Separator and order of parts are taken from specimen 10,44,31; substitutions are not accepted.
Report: 7,42,16
